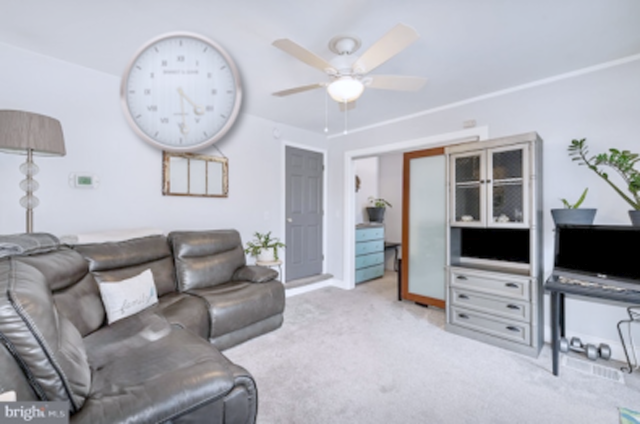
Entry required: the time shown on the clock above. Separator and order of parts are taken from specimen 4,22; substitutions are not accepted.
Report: 4,29
